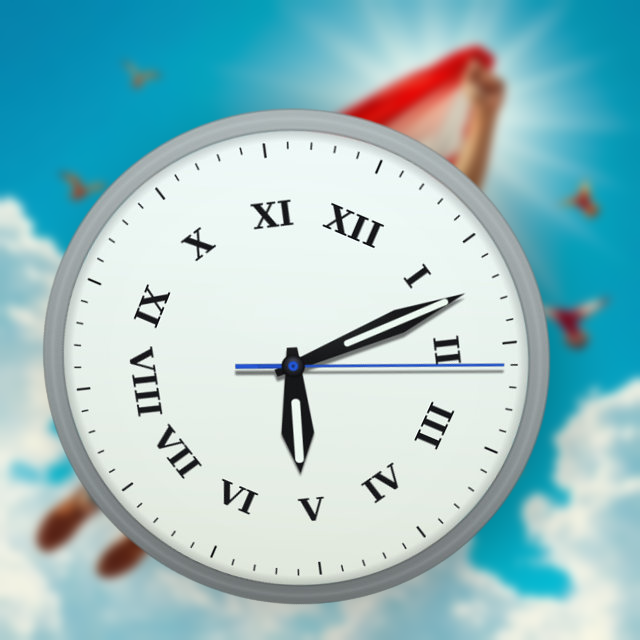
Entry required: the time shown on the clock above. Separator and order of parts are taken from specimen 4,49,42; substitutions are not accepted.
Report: 5,07,11
